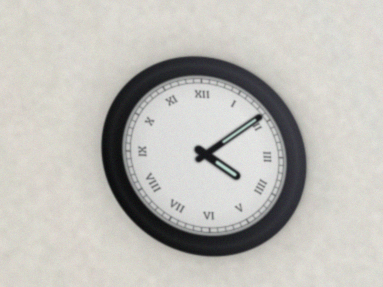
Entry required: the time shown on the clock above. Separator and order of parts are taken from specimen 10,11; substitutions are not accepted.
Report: 4,09
